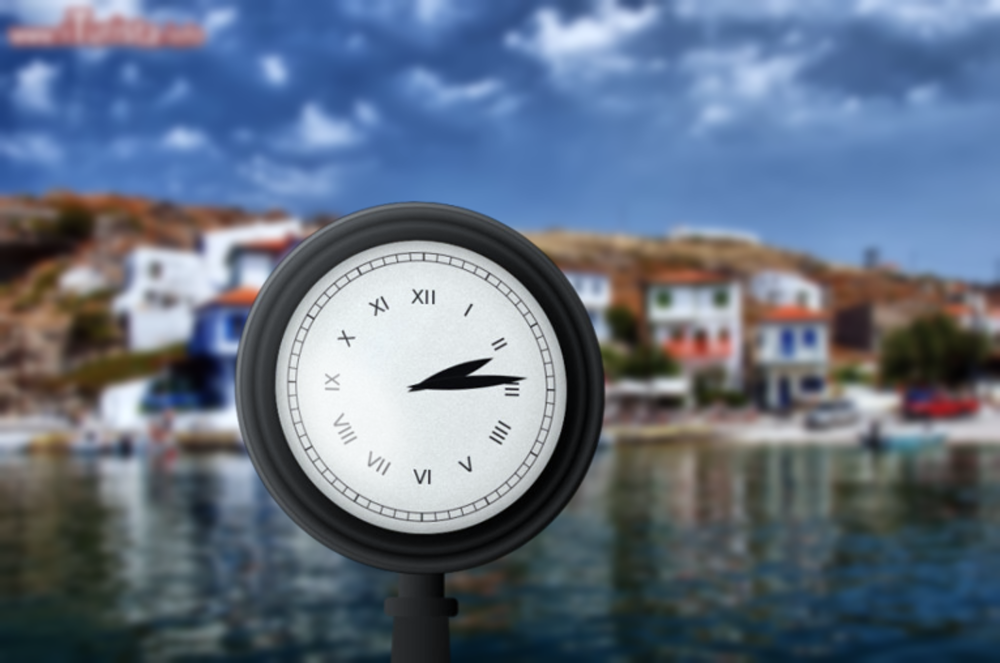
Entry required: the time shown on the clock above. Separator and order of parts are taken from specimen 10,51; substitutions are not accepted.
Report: 2,14
